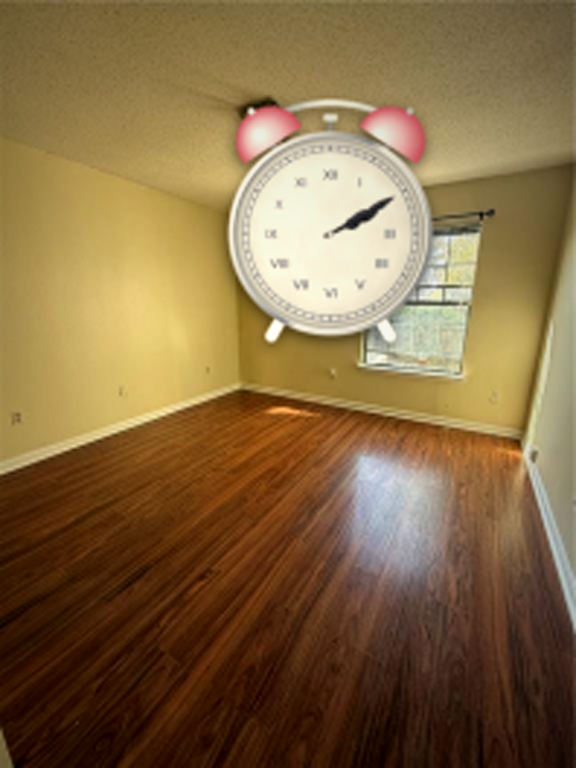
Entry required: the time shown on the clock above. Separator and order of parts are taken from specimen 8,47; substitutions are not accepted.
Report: 2,10
